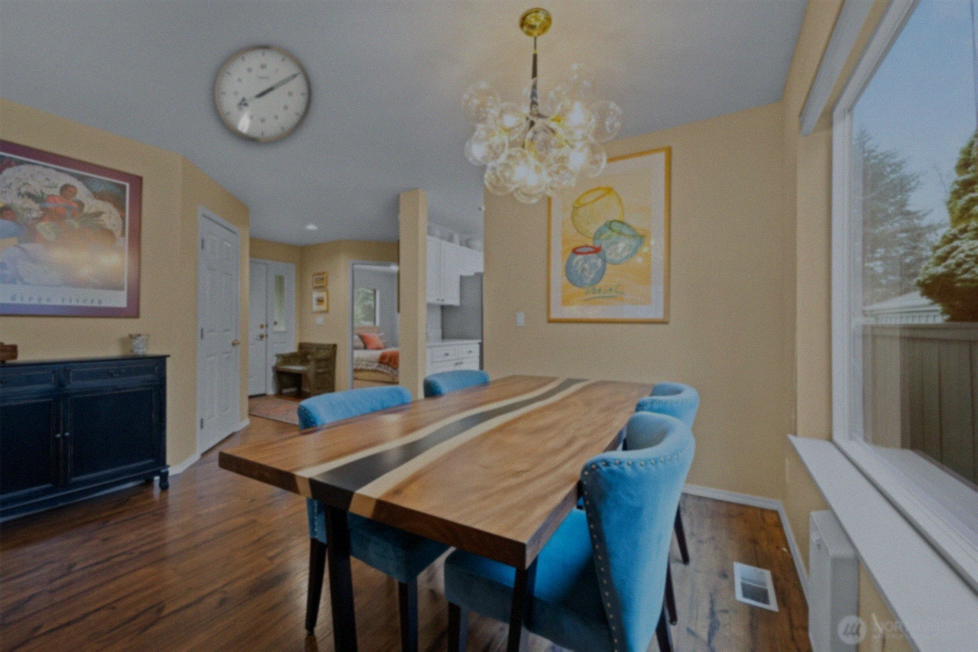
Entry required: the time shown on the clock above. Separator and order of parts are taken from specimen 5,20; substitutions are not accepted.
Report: 8,10
